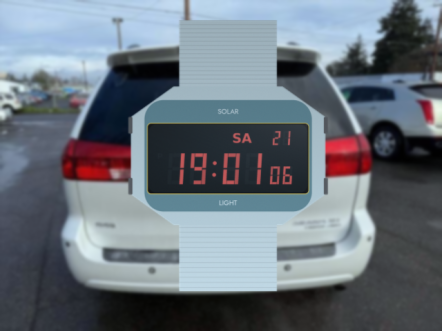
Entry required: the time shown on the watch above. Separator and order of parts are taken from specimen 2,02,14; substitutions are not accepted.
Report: 19,01,06
